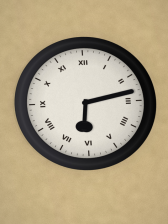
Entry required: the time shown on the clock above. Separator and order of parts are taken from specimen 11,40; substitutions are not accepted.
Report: 6,13
